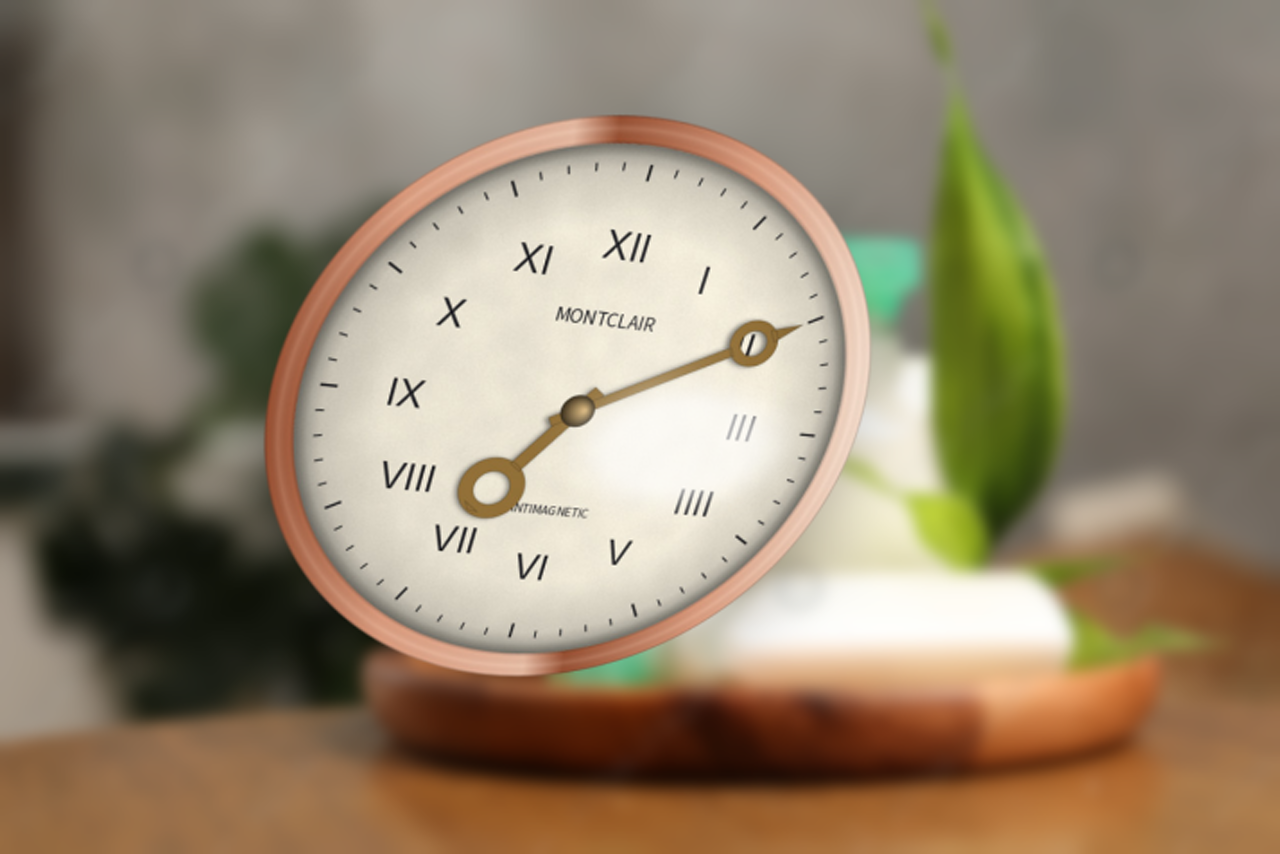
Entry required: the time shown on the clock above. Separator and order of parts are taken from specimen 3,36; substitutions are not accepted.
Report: 7,10
